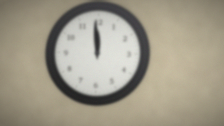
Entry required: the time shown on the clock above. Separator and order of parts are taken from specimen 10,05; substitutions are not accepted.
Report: 11,59
